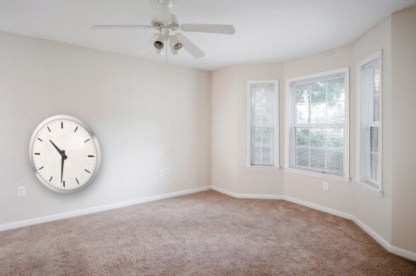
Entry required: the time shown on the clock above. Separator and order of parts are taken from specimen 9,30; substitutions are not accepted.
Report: 10,31
